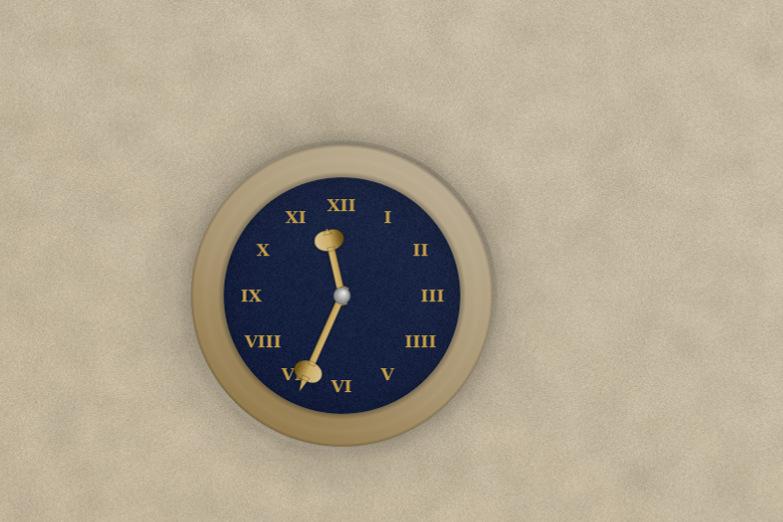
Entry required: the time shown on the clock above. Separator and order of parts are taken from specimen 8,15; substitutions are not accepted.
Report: 11,34
